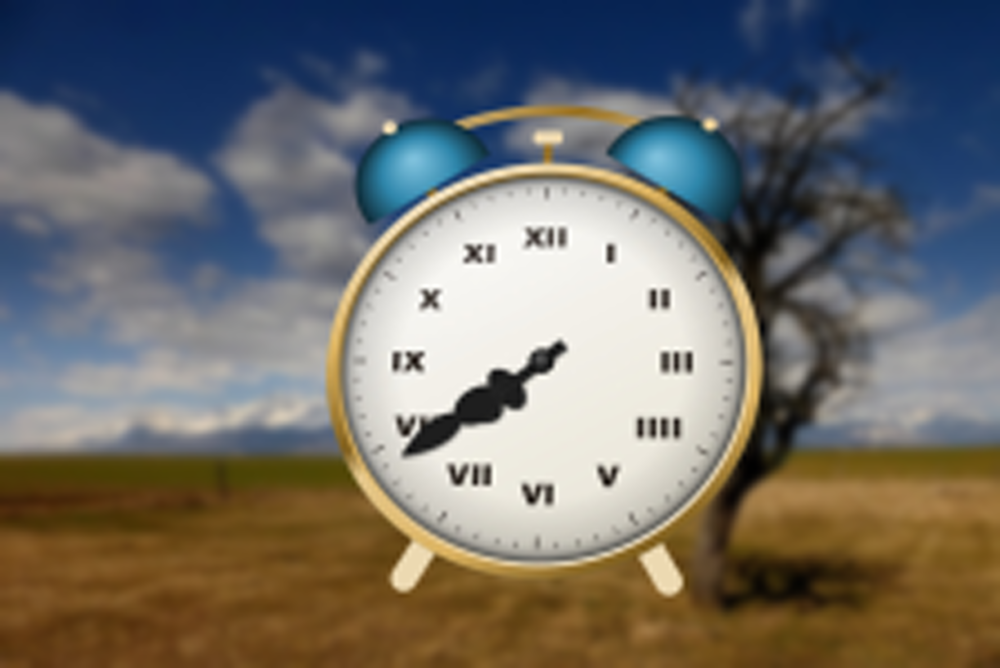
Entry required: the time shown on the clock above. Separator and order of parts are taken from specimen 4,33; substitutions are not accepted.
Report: 7,39
